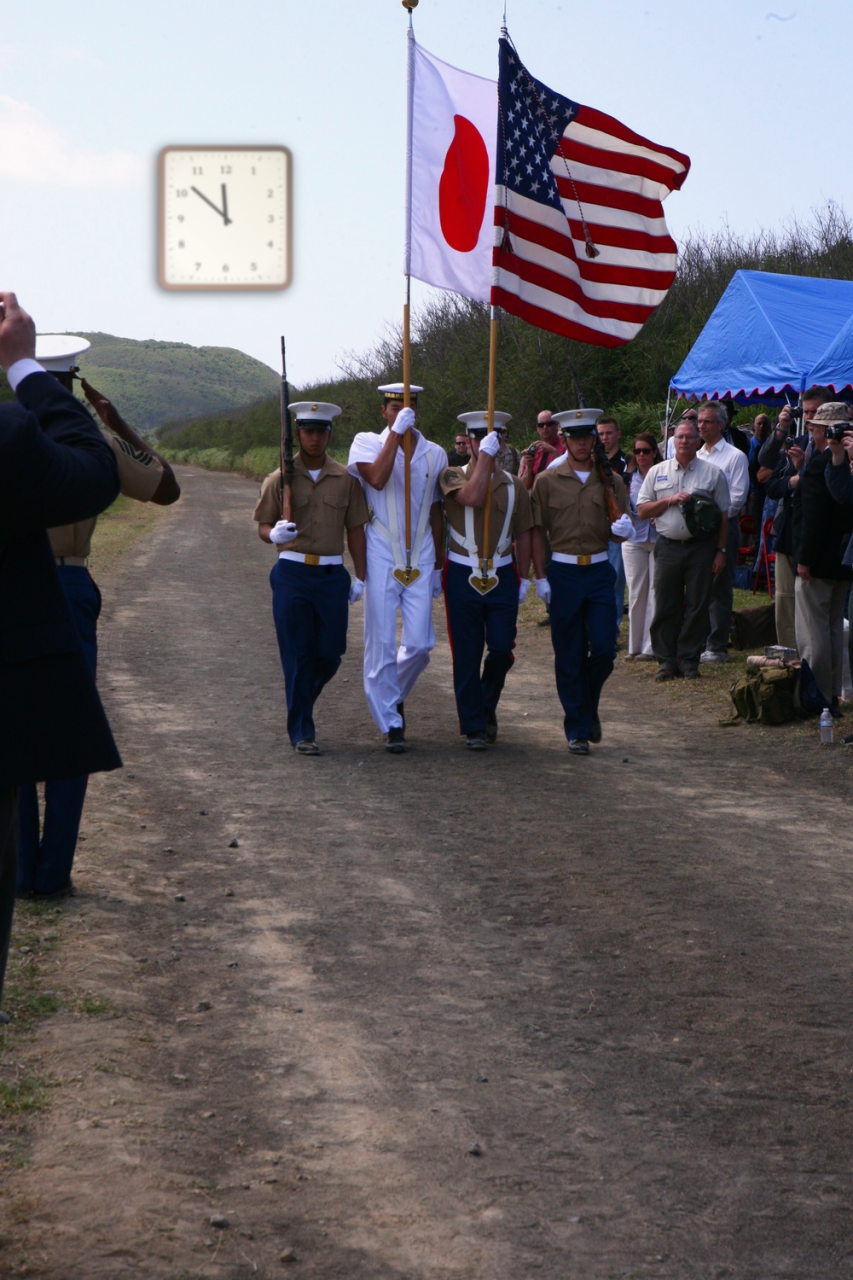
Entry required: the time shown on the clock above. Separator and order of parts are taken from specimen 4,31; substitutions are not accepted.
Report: 11,52
